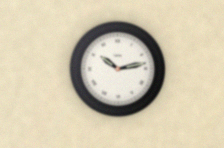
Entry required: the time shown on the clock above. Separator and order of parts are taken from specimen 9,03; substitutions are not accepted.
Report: 10,13
